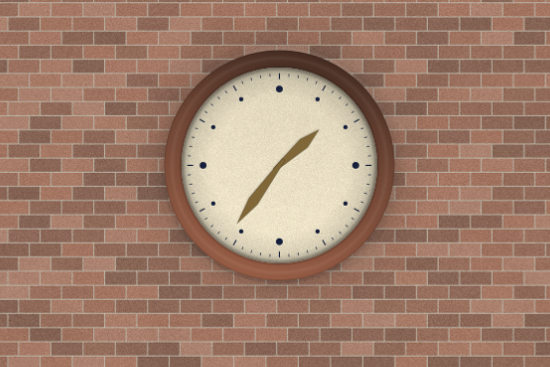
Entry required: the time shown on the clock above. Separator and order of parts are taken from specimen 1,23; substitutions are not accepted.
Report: 1,36
